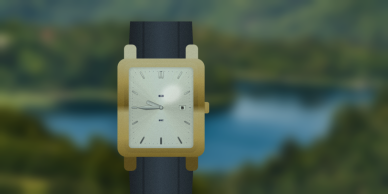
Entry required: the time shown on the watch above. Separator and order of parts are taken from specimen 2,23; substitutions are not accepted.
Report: 9,45
